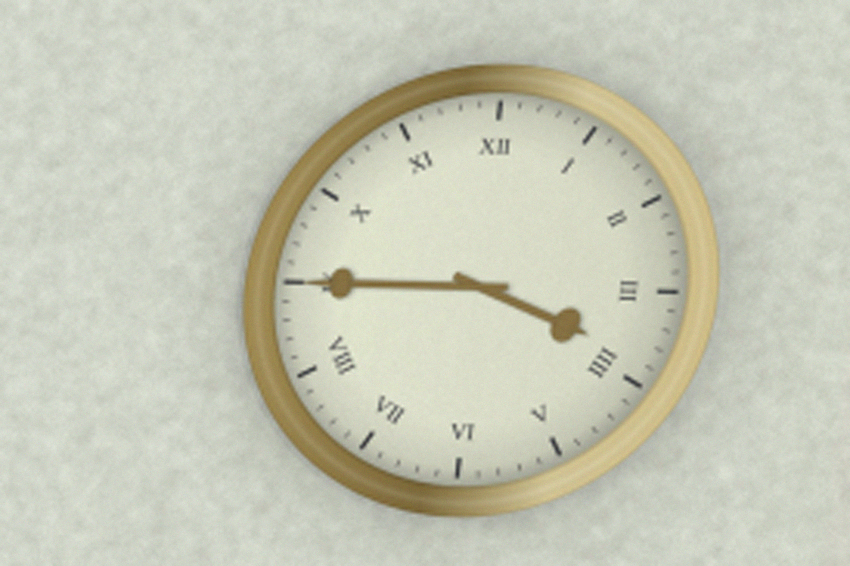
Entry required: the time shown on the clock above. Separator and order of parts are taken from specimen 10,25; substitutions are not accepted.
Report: 3,45
